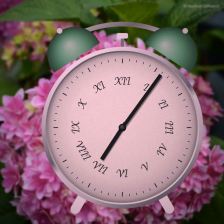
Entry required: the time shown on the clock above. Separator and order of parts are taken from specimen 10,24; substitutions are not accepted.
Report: 7,06
